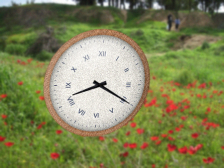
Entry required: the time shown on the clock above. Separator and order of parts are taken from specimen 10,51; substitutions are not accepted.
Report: 8,20
